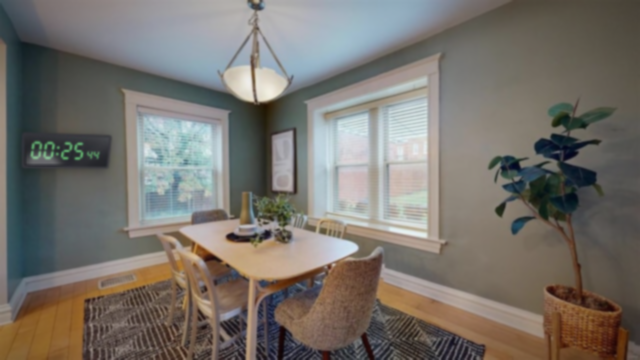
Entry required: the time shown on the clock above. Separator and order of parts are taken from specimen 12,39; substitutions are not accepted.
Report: 0,25
